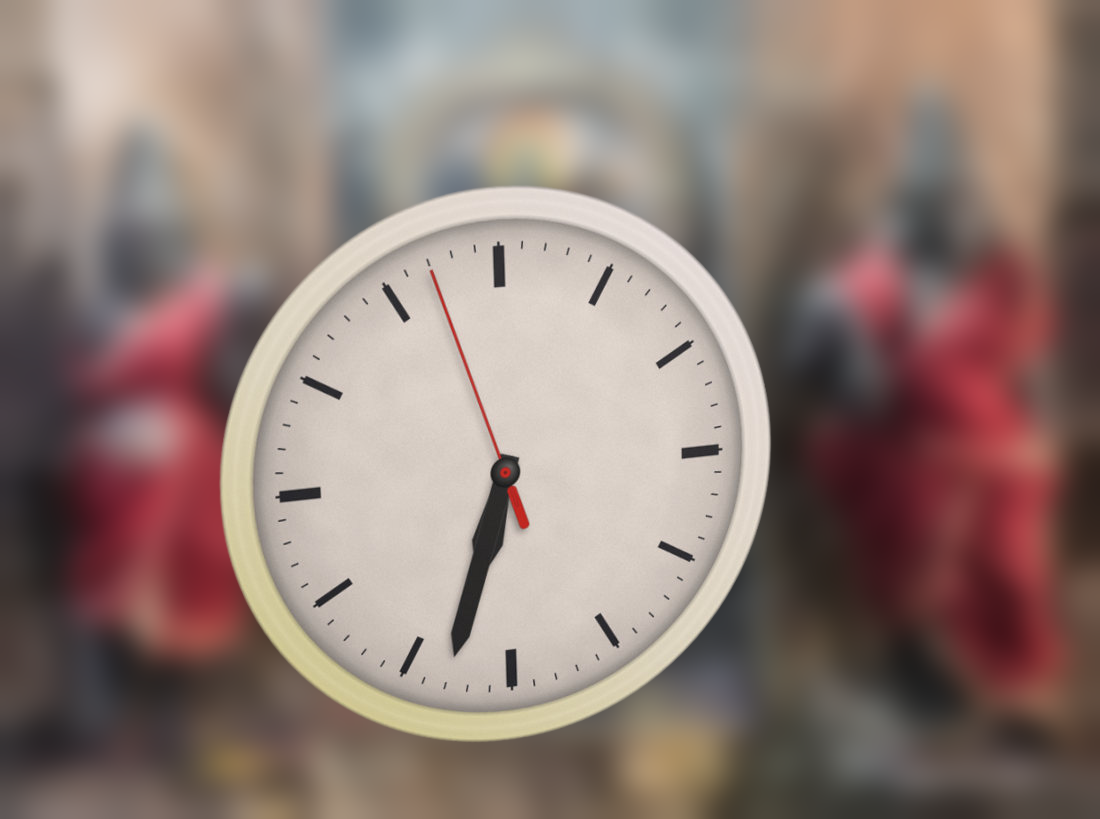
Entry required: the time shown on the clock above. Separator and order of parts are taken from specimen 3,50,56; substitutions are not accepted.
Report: 6,32,57
